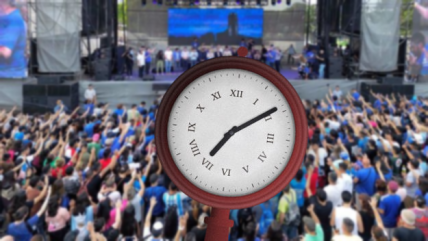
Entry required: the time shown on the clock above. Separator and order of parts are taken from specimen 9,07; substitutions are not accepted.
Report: 7,09
